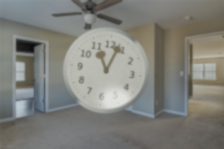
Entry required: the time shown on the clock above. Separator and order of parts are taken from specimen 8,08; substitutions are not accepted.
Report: 11,03
